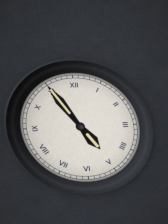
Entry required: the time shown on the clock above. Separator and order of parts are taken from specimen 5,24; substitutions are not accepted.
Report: 4,55
